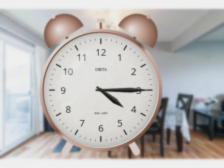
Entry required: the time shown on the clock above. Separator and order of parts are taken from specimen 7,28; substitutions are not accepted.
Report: 4,15
